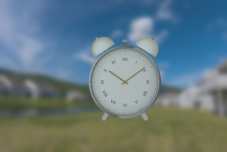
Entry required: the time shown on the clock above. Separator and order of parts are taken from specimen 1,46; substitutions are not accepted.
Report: 10,09
